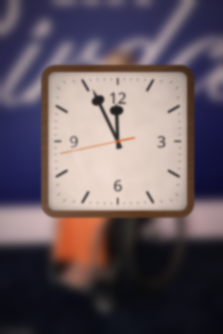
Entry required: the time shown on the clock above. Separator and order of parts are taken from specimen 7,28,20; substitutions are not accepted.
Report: 11,55,43
